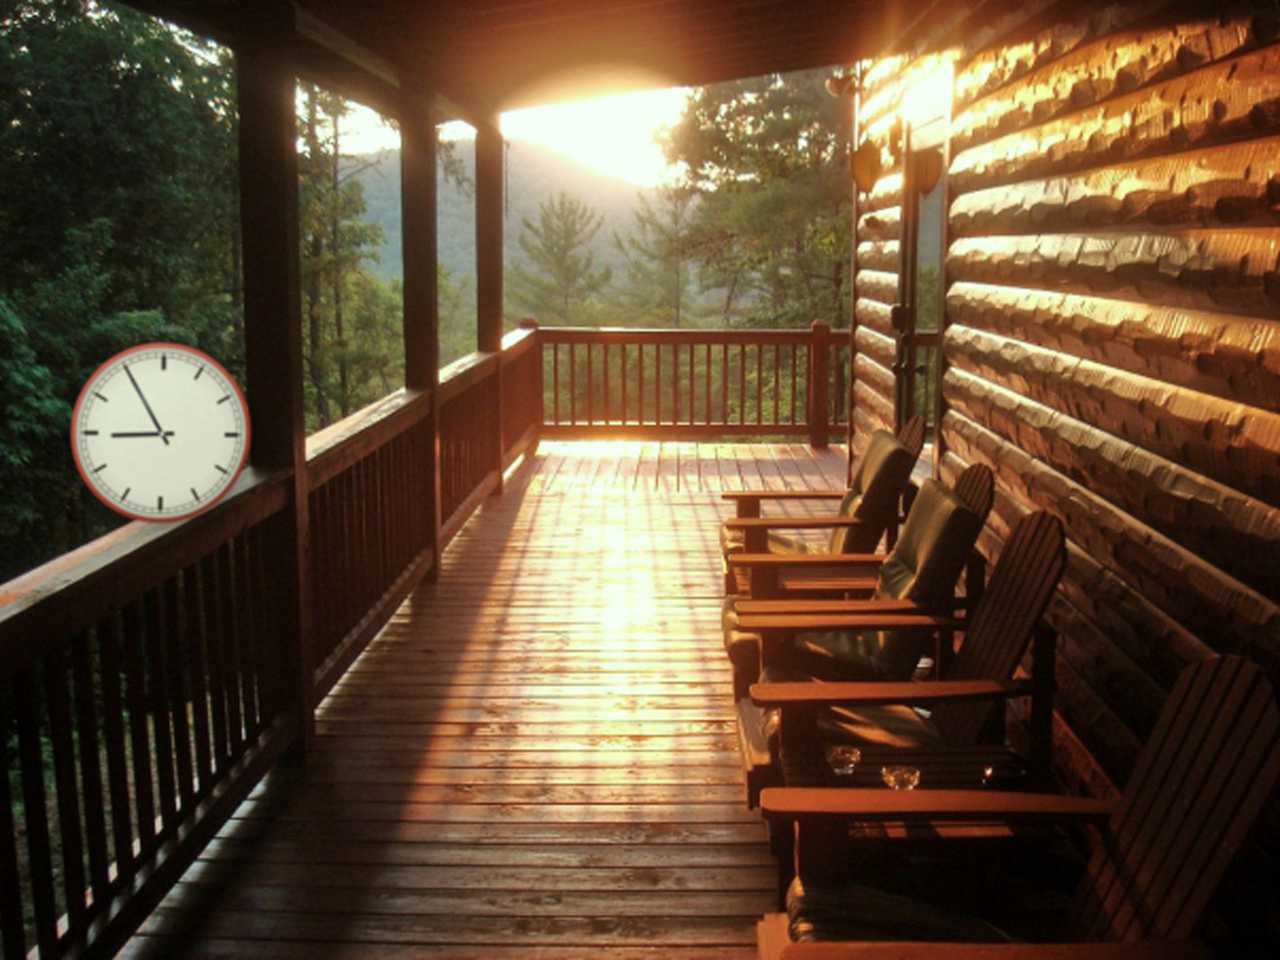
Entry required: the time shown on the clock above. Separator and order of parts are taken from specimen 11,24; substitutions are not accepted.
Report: 8,55
